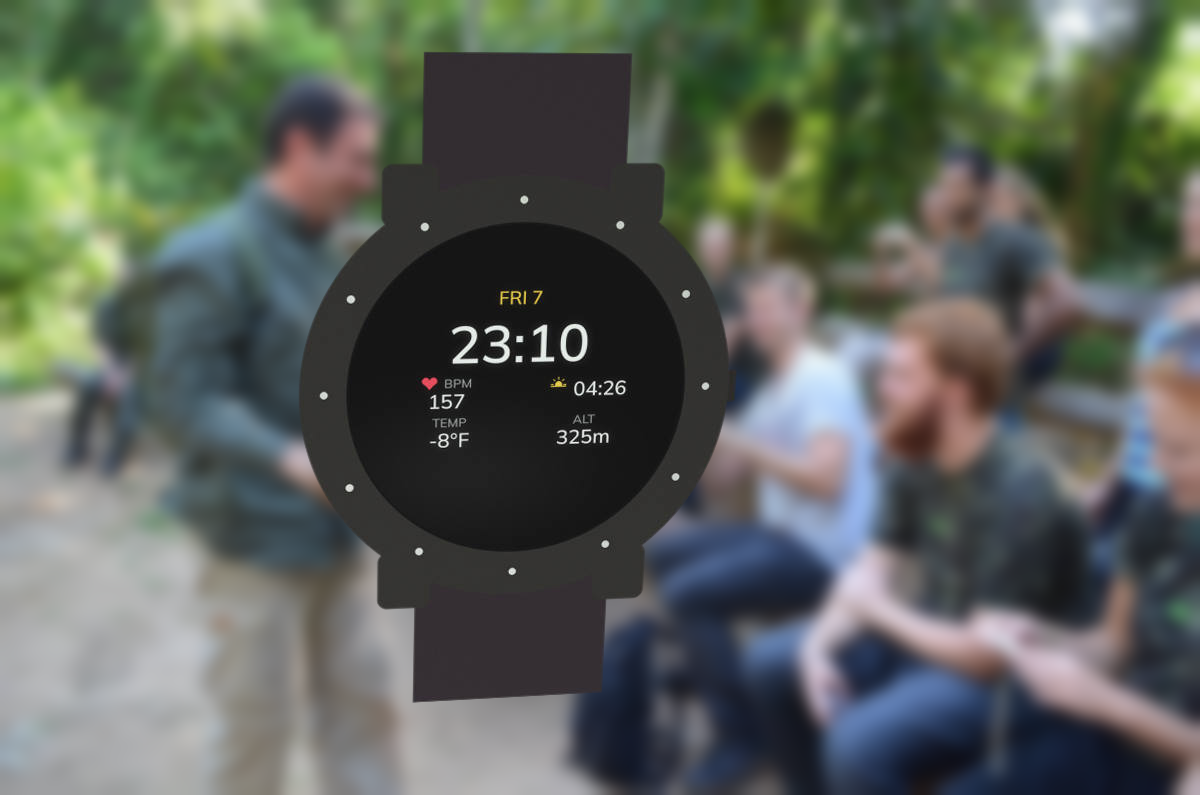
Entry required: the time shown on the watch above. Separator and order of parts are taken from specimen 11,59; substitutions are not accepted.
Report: 23,10
